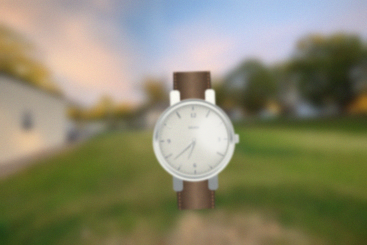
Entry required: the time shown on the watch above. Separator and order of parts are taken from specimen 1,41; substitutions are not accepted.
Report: 6,38
